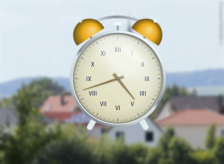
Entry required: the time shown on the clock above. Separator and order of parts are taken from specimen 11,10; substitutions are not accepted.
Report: 4,42
